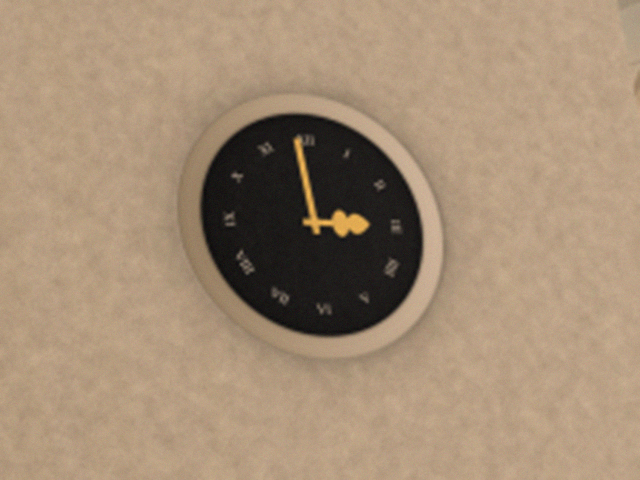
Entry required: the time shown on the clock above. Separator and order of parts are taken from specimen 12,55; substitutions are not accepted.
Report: 2,59
